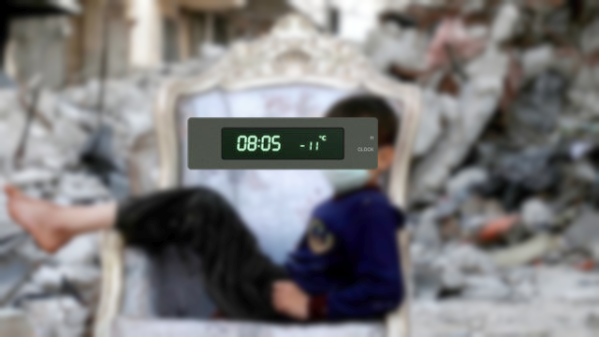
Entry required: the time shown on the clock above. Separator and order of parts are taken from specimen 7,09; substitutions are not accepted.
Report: 8,05
